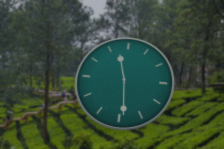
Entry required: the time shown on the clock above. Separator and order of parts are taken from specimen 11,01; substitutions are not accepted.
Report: 11,29
